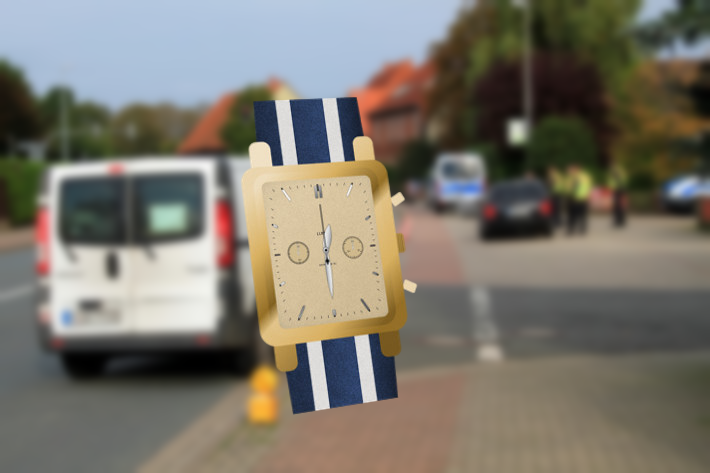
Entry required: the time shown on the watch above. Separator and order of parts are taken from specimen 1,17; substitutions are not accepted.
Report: 12,30
